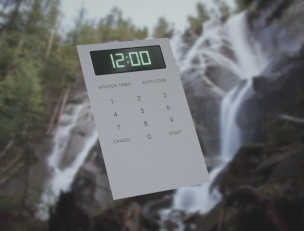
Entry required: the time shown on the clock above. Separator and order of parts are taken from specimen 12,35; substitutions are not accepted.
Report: 12,00
